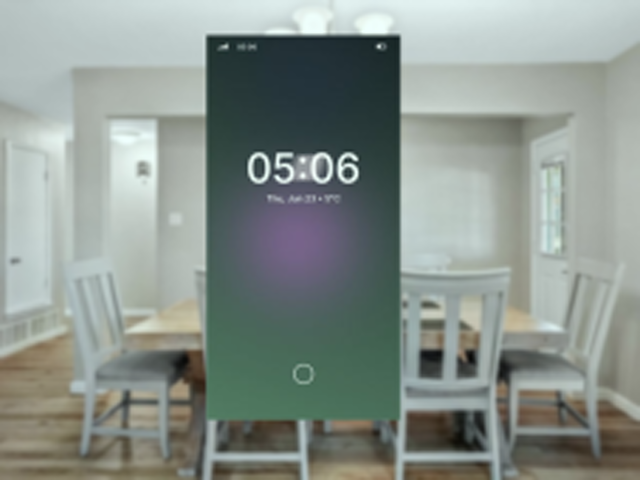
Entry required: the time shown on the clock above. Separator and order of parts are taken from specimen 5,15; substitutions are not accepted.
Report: 5,06
